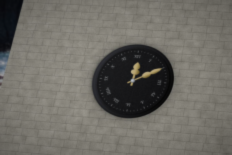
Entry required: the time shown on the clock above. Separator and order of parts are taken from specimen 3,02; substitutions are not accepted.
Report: 12,10
